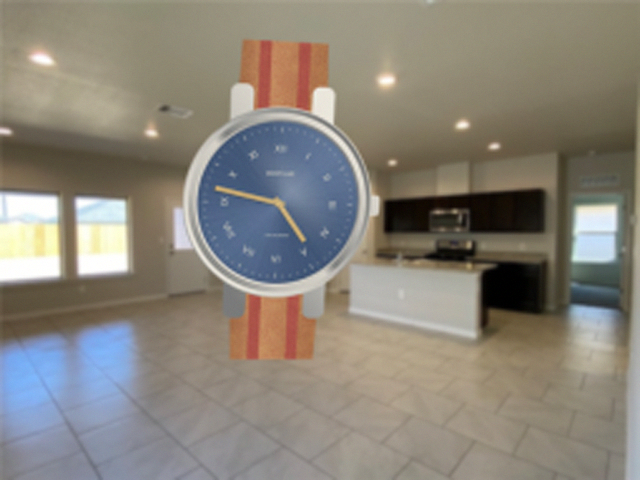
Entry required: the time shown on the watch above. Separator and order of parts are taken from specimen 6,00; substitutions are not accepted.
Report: 4,47
